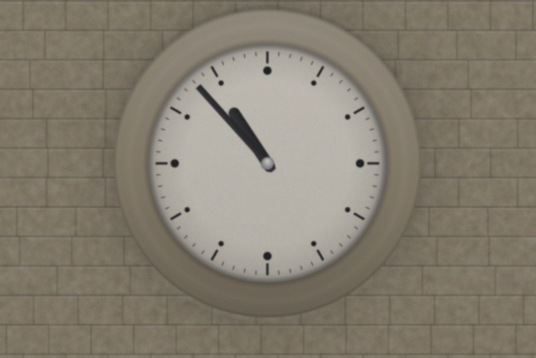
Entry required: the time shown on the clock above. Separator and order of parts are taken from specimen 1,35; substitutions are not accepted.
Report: 10,53
